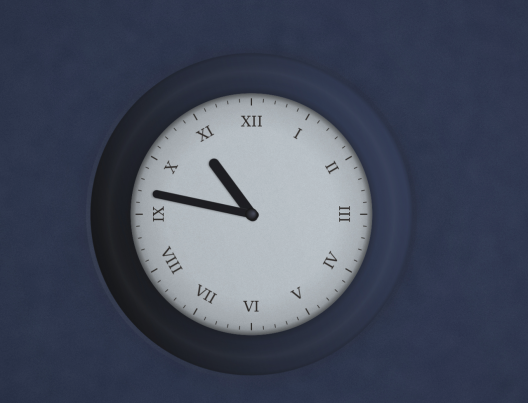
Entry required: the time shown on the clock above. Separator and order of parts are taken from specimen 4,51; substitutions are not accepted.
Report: 10,47
